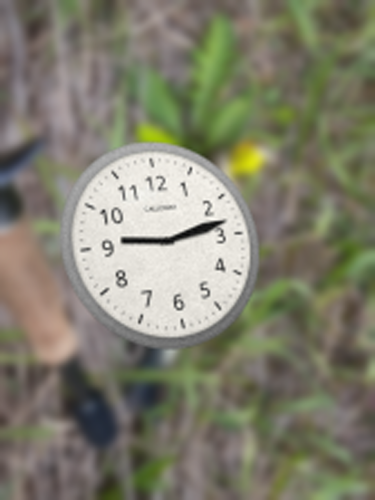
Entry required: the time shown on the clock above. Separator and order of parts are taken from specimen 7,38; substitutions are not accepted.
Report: 9,13
